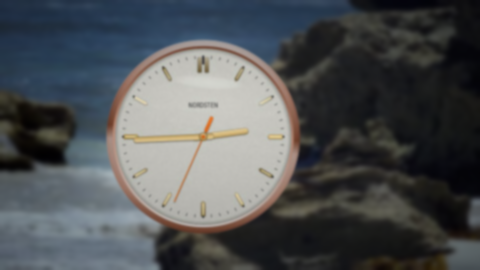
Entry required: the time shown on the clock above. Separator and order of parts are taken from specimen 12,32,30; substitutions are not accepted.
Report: 2,44,34
